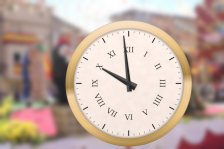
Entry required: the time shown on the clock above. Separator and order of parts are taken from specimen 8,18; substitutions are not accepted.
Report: 9,59
